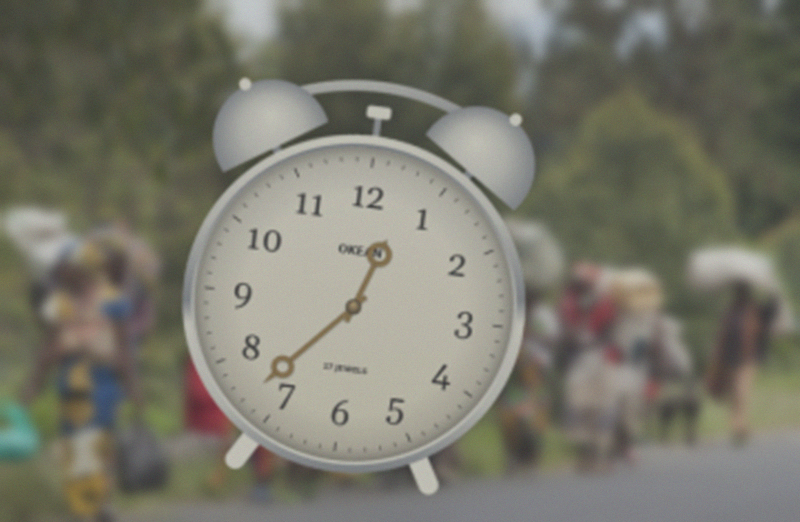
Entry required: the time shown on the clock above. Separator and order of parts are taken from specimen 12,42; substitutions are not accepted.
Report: 12,37
